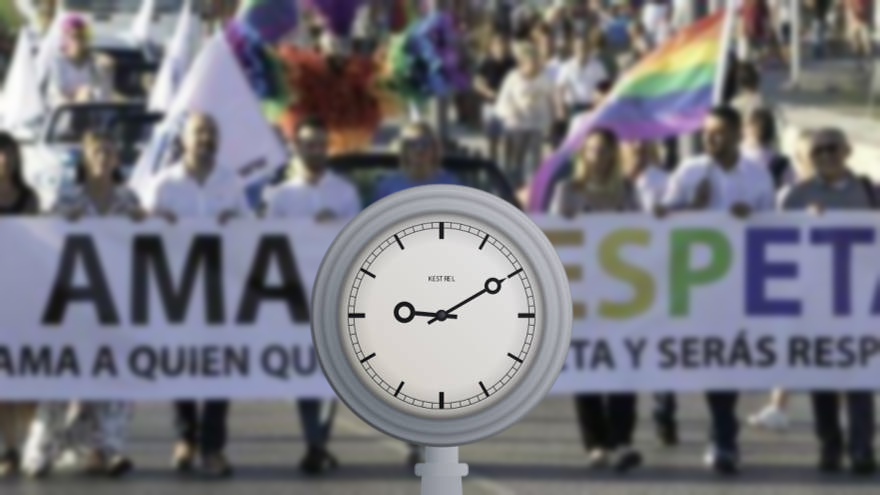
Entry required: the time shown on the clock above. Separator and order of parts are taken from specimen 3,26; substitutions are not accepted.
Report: 9,10
